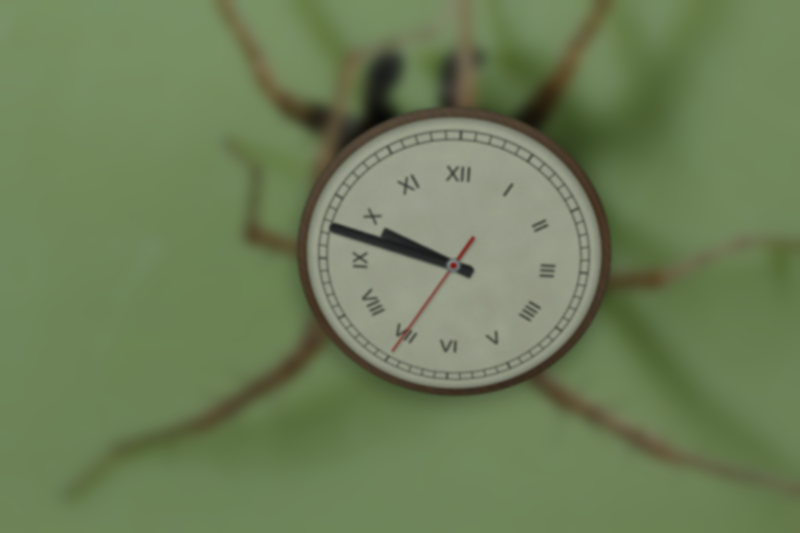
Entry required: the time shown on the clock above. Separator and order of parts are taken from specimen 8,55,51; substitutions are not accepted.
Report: 9,47,35
